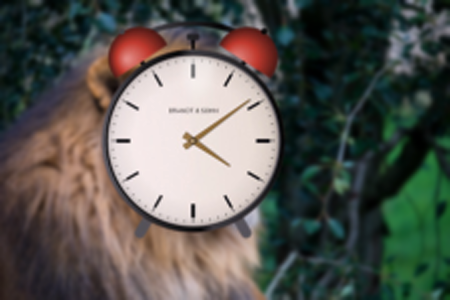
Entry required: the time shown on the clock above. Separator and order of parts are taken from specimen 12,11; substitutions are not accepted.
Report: 4,09
